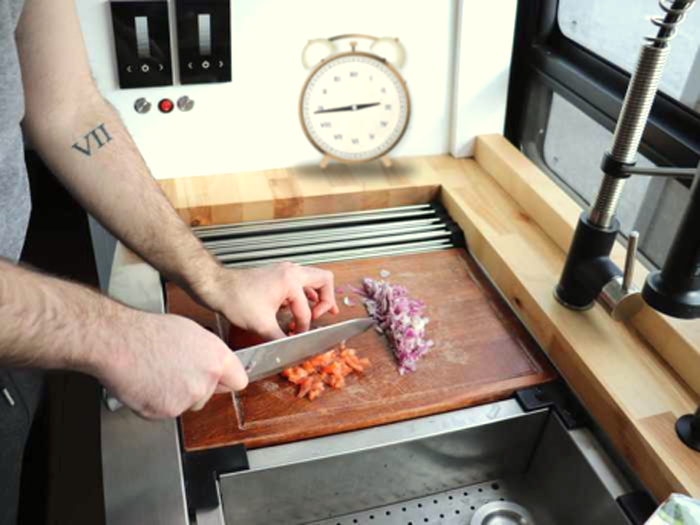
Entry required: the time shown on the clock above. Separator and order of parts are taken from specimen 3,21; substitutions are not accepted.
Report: 2,44
